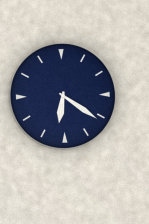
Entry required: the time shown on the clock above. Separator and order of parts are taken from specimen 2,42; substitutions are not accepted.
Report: 6,21
